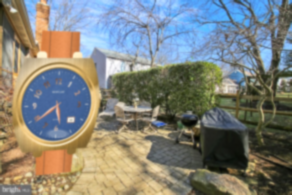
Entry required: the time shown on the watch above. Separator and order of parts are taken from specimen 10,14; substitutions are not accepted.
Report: 5,39
